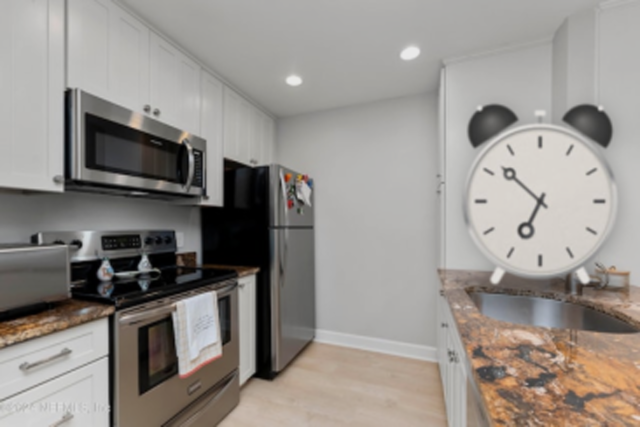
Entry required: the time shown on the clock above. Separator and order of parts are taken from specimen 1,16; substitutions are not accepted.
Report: 6,52
